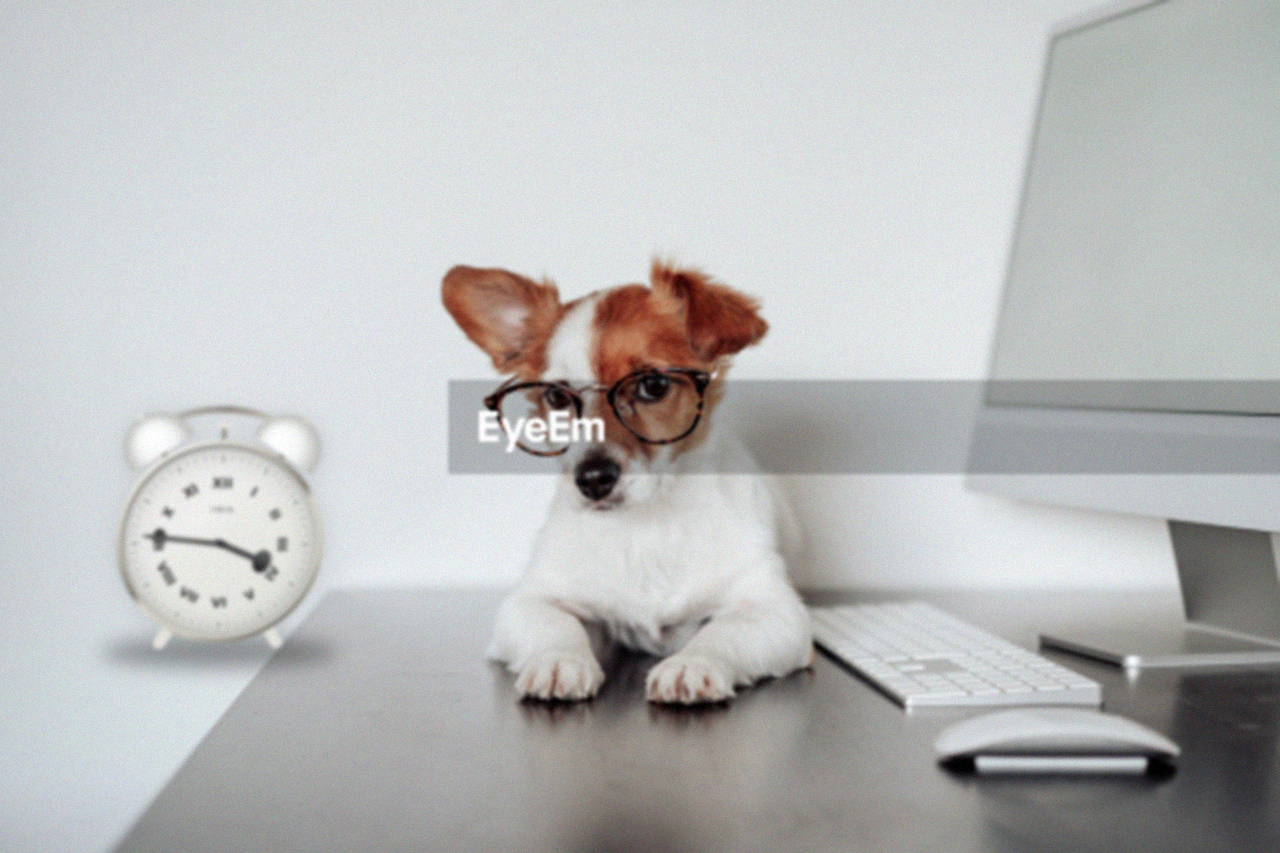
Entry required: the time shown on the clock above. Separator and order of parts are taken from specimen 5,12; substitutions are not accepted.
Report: 3,46
